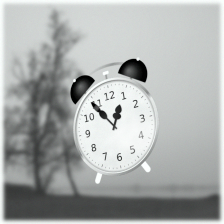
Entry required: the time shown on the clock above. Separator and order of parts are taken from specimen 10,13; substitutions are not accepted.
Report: 12,54
